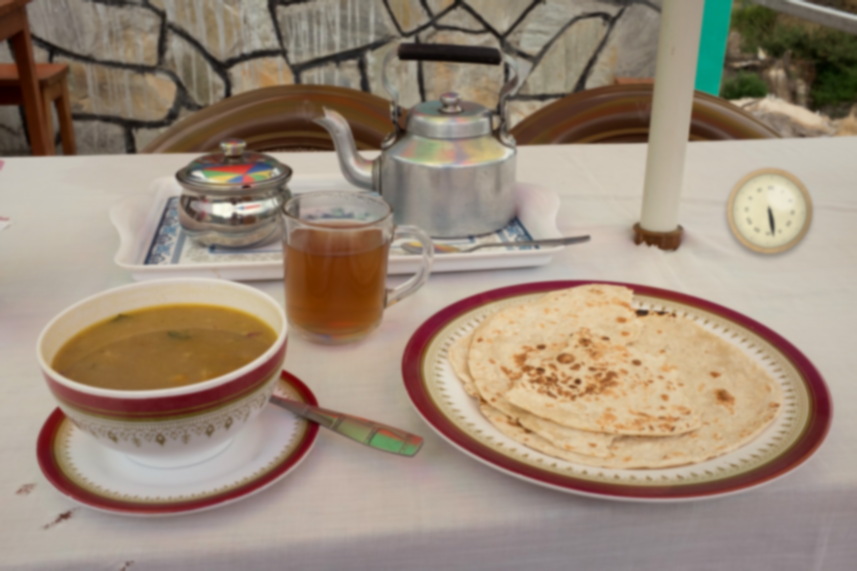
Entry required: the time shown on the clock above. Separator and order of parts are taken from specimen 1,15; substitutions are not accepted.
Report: 5,28
